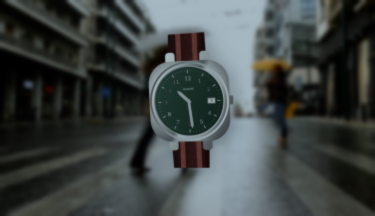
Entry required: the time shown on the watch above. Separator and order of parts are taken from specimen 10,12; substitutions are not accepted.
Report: 10,29
